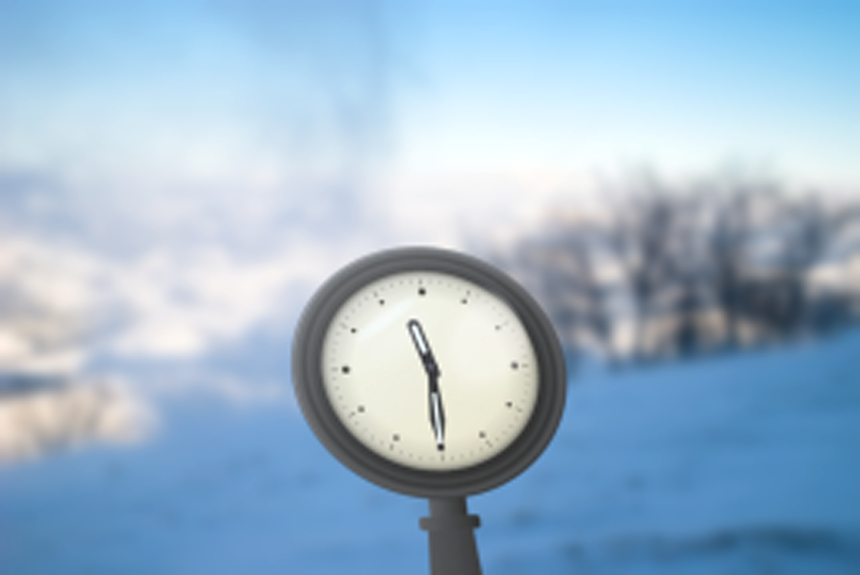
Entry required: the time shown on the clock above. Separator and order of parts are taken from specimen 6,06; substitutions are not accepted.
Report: 11,30
